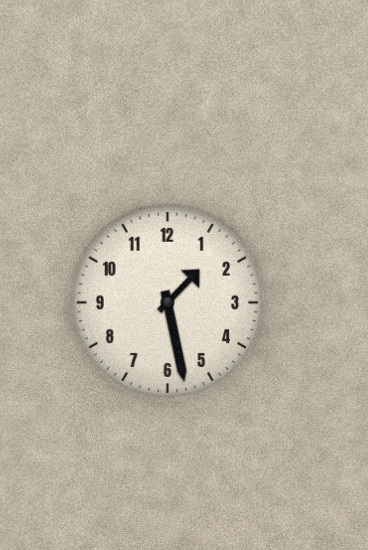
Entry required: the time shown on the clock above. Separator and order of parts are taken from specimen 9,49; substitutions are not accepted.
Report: 1,28
